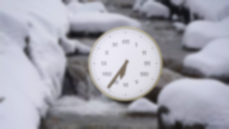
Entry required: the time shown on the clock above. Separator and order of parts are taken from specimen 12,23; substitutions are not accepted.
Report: 6,36
